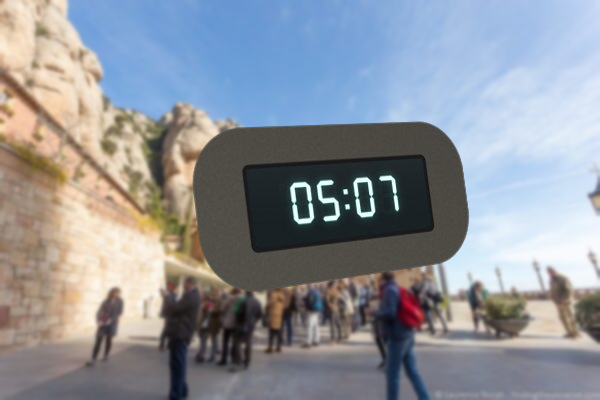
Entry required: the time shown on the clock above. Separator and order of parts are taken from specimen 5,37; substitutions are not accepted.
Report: 5,07
